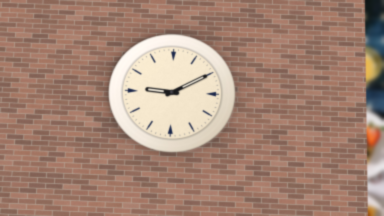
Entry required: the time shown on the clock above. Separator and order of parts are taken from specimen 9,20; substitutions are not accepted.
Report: 9,10
